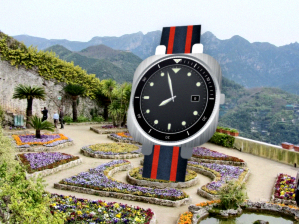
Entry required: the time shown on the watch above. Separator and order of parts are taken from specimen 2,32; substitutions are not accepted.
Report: 7,57
